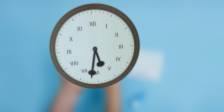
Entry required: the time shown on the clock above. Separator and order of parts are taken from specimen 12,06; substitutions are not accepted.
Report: 5,32
